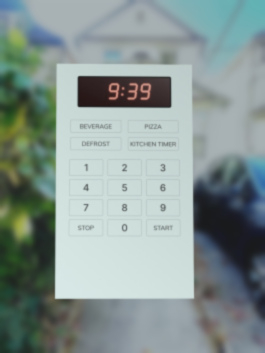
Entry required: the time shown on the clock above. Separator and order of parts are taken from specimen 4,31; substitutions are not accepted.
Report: 9,39
